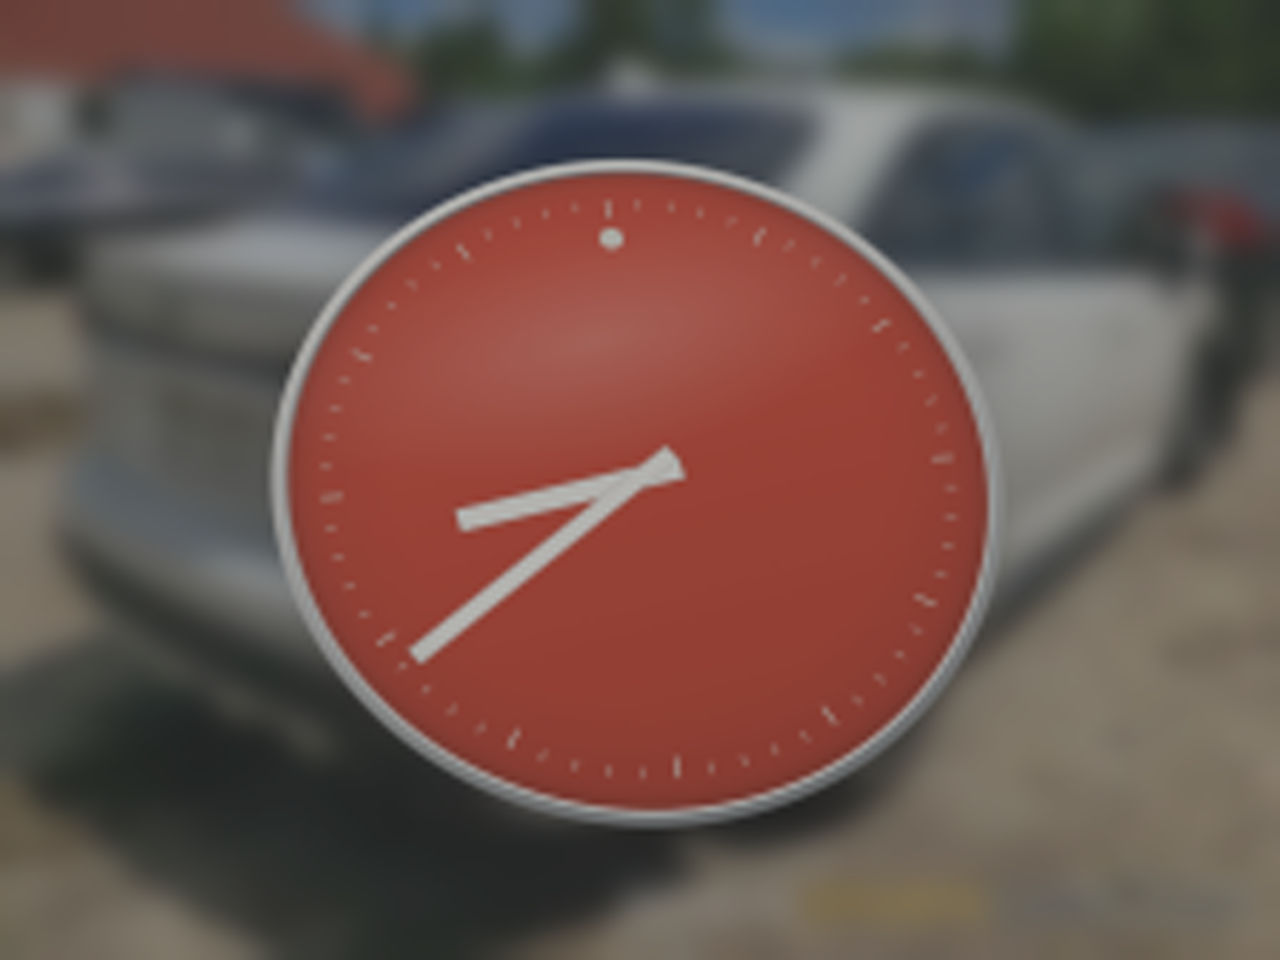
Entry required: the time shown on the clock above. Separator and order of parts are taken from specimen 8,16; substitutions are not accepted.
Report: 8,39
